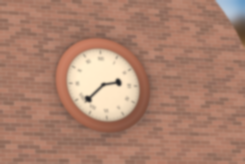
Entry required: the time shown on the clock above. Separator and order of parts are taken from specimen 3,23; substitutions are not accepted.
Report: 2,38
